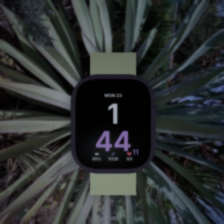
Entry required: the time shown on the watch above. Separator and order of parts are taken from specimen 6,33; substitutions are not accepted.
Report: 1,44
